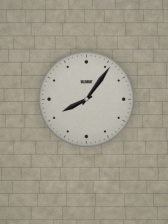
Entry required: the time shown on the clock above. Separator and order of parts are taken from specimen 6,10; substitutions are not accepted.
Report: 8,06
